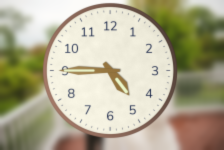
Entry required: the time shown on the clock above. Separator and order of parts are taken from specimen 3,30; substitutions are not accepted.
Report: 4,45
